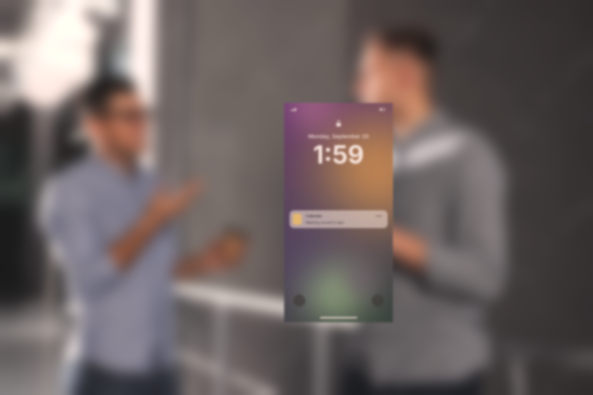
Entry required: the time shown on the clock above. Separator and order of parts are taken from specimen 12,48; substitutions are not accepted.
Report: 1,59
